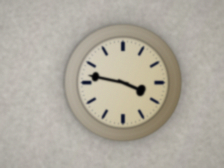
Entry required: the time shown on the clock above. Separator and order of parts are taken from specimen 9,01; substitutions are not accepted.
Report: 3,47
